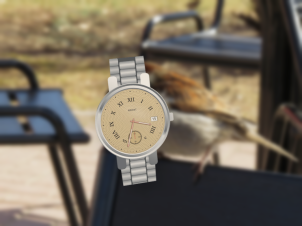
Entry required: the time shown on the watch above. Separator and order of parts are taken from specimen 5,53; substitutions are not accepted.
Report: 3,33
